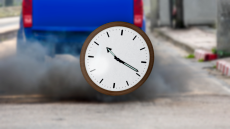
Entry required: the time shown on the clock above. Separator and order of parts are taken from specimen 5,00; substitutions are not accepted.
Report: 10,19
